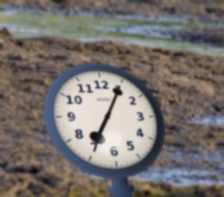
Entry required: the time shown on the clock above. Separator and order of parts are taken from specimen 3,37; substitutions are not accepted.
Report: 7,05
